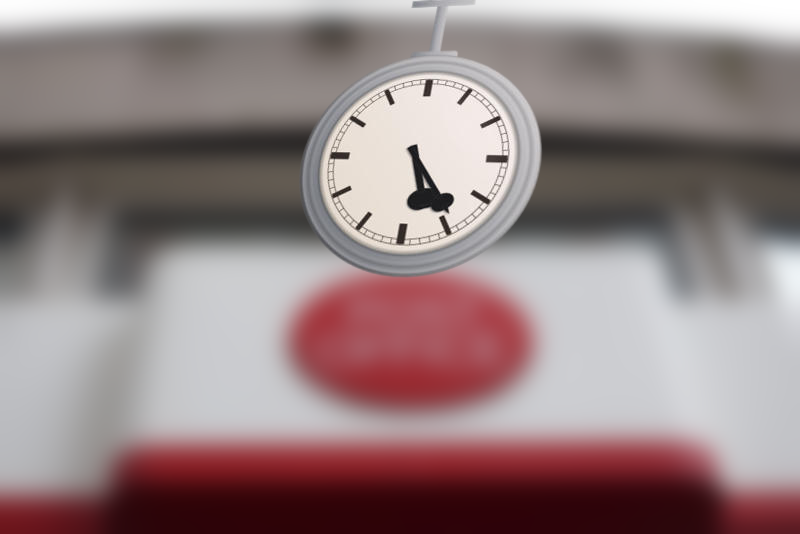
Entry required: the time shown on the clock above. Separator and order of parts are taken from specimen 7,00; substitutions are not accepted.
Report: 5,24
